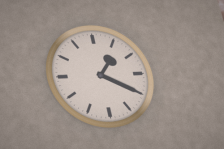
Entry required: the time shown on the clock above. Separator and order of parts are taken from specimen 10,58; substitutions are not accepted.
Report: 1,20
